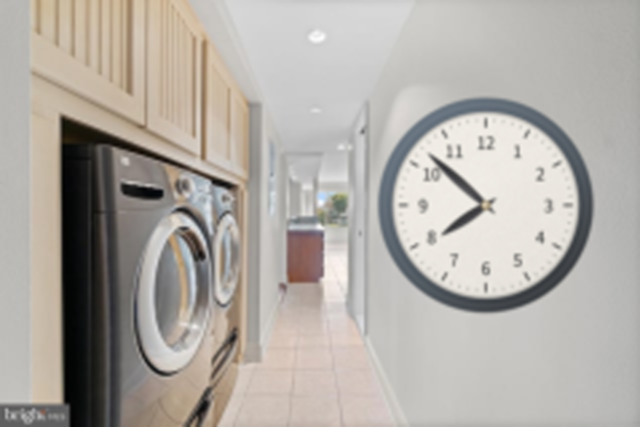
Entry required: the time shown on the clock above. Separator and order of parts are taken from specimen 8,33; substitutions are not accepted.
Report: 7,52
